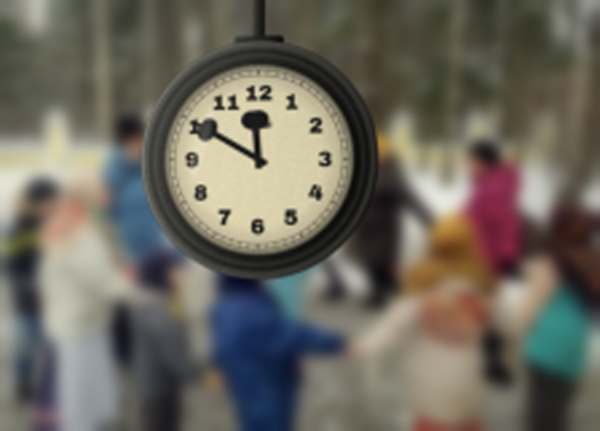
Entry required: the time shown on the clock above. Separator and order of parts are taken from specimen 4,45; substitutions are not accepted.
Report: 11,50
